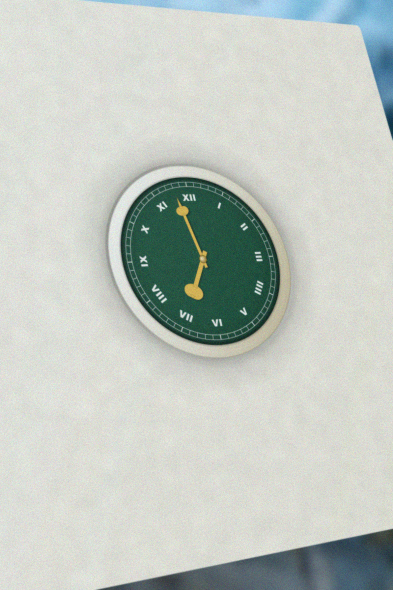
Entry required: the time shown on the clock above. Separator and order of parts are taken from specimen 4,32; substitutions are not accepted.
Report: 6,58
